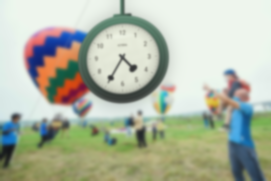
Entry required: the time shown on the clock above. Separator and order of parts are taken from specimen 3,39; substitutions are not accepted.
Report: 4,35
